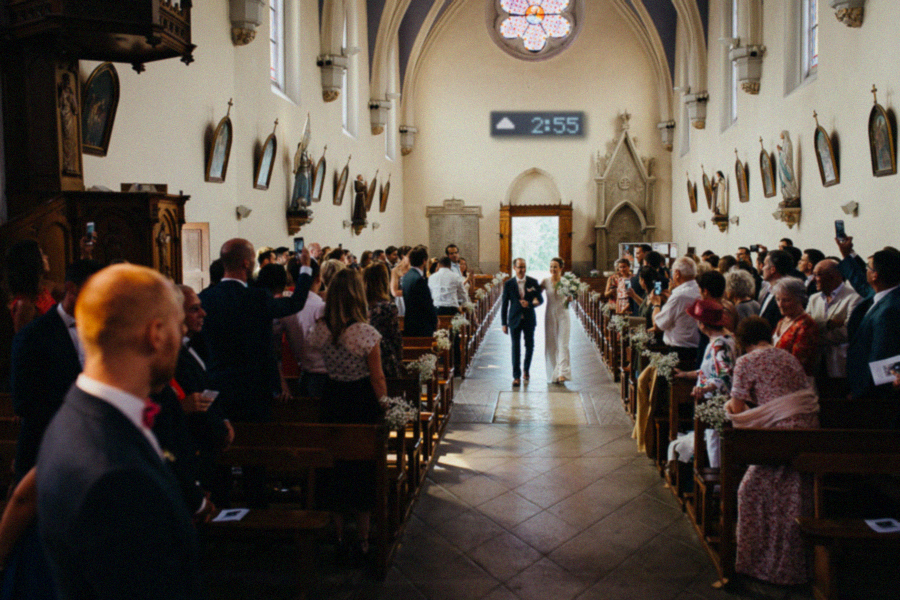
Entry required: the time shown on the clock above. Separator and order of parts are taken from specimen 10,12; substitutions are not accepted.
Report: 2,55
